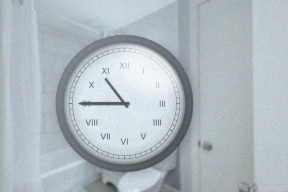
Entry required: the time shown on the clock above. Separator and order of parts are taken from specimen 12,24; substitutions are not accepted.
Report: 10,45
